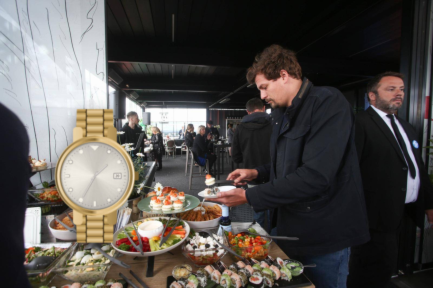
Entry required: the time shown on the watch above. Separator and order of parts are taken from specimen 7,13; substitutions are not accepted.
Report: 1,35
